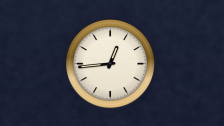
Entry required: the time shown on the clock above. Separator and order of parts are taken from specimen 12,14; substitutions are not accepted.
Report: 12,44
